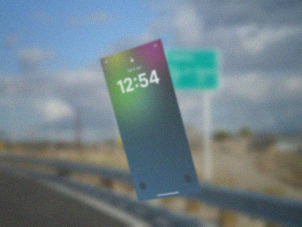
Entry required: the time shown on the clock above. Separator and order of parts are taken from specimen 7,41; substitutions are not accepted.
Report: 12,54
